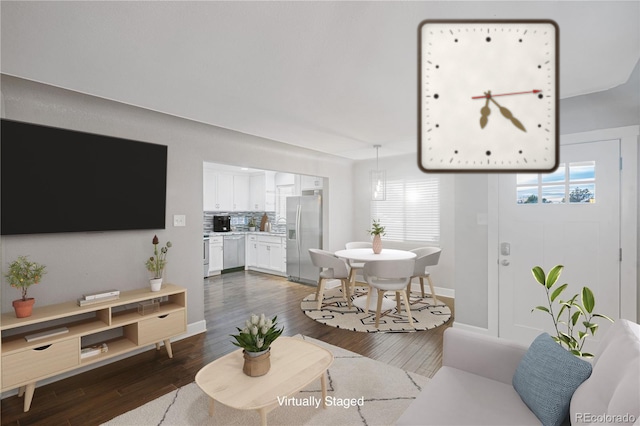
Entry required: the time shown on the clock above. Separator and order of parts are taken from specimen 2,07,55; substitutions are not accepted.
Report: 6,22,14
